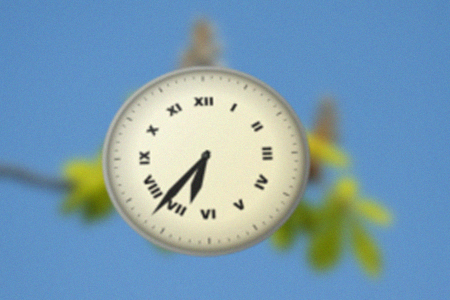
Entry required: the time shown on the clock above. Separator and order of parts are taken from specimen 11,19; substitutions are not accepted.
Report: 6,37
